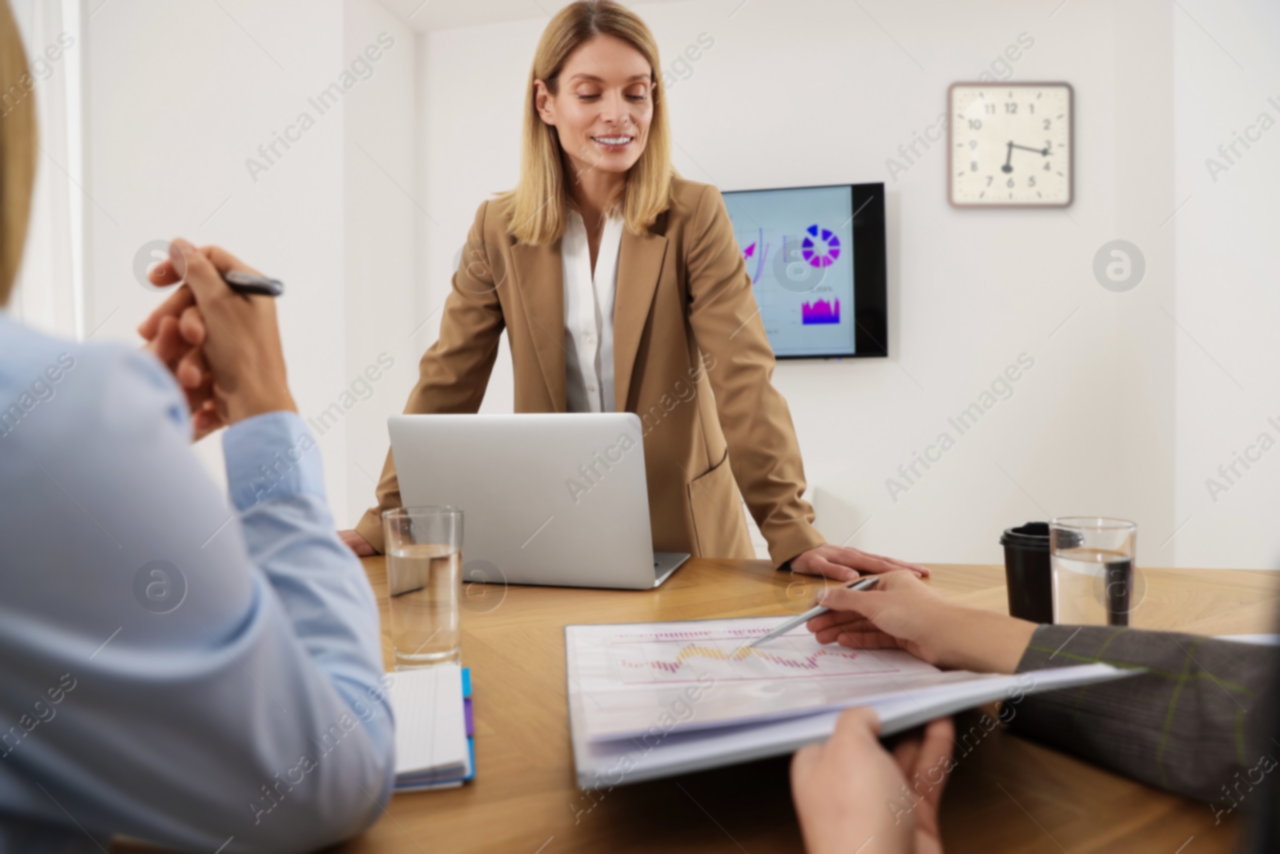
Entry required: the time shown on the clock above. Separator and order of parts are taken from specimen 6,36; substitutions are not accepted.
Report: 6,17
